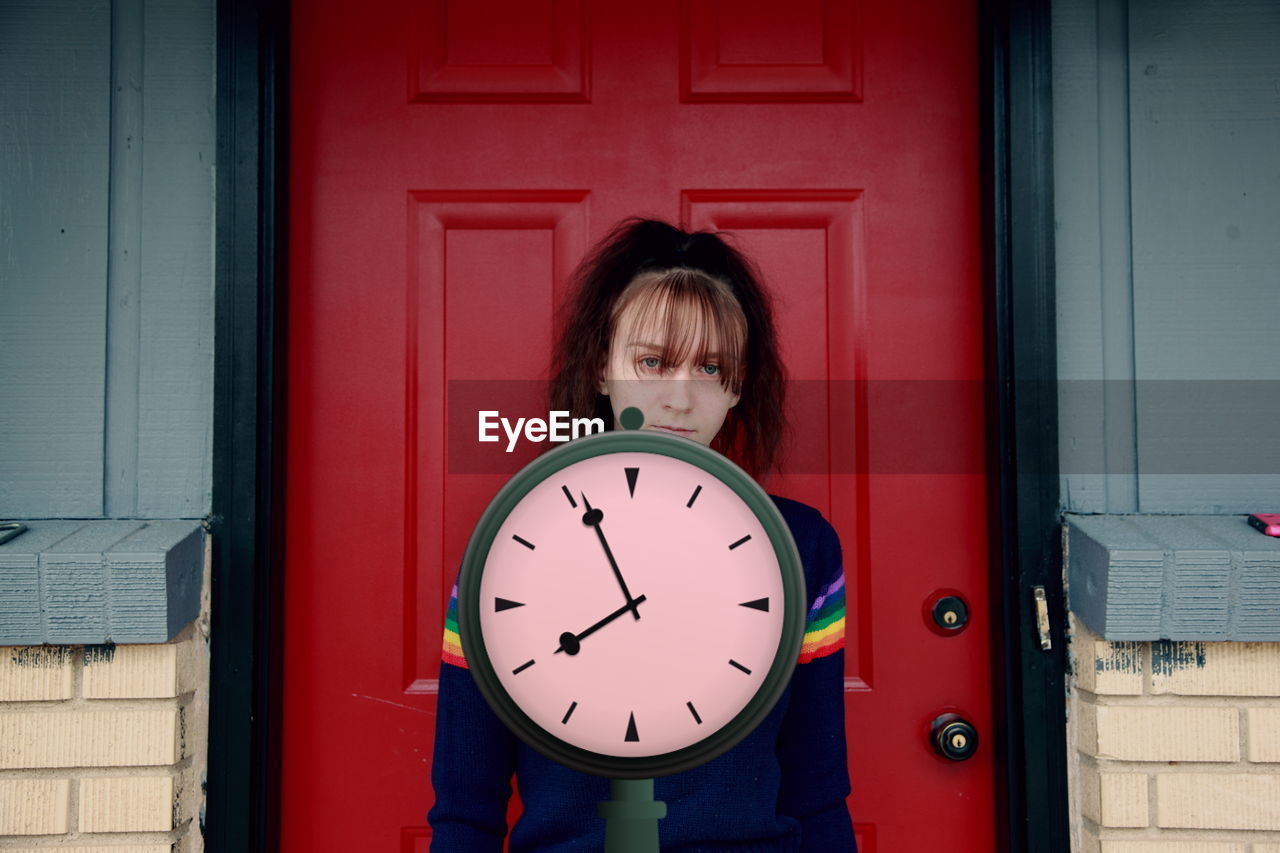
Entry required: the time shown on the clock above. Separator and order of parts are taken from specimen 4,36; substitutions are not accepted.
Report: 7,56
